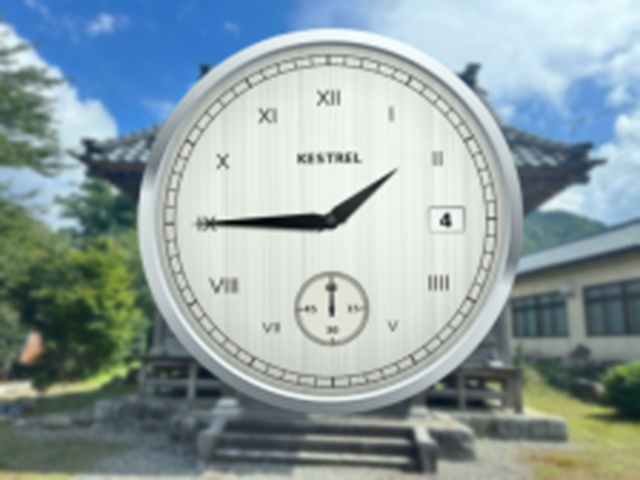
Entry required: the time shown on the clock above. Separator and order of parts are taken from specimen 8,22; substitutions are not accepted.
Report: 1,45
